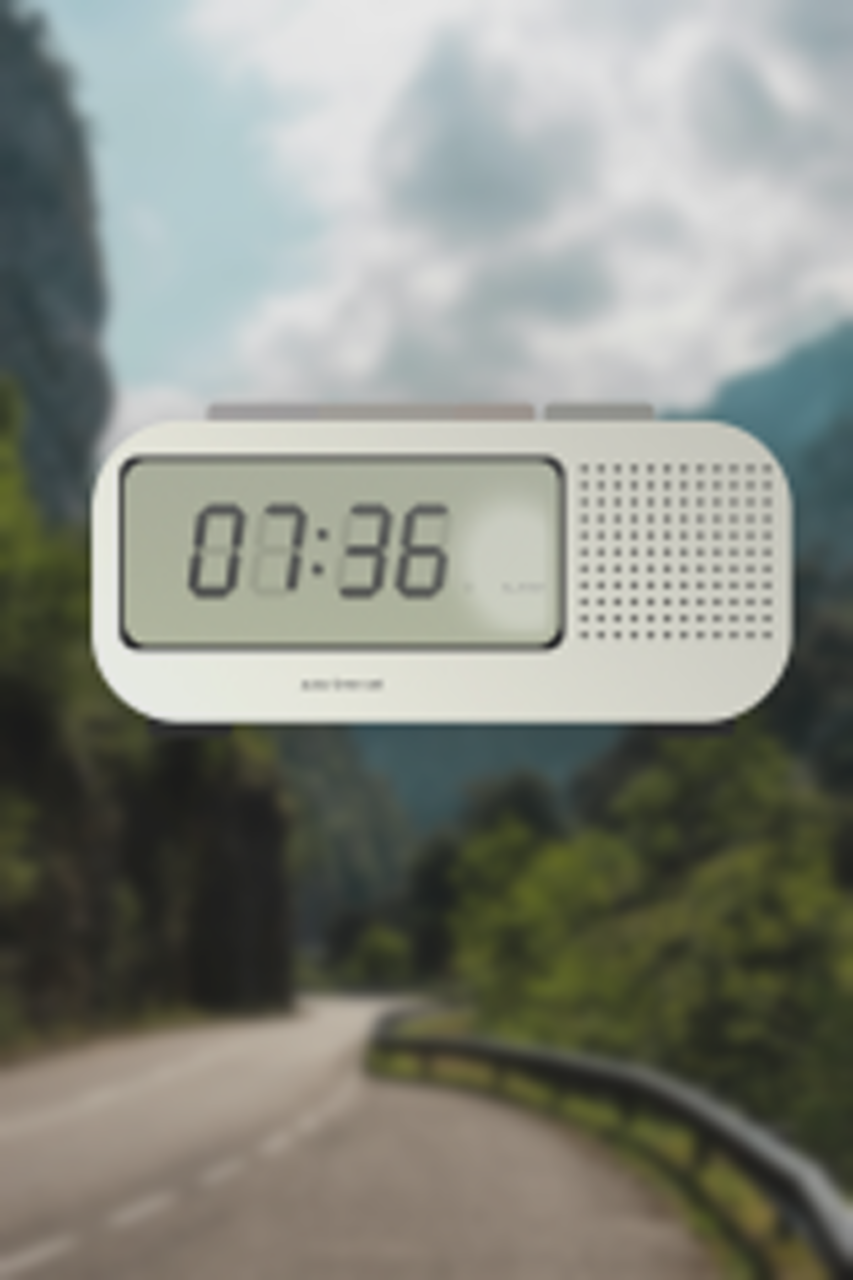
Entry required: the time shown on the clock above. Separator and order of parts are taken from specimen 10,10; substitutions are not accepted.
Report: 7,36
